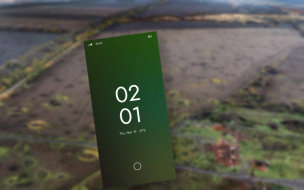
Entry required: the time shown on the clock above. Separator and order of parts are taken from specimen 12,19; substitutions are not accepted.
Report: 2,01
